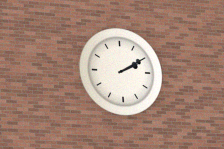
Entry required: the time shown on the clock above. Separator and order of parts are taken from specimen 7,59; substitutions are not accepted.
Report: 2,10
